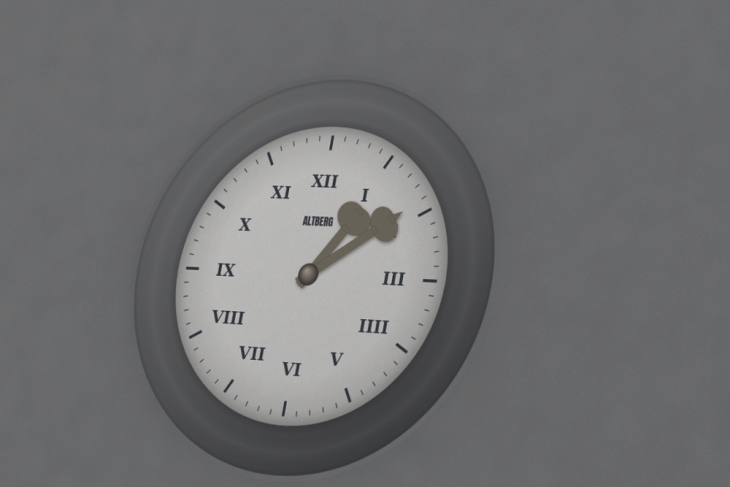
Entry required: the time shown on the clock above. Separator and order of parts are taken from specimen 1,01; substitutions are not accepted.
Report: 1,09
